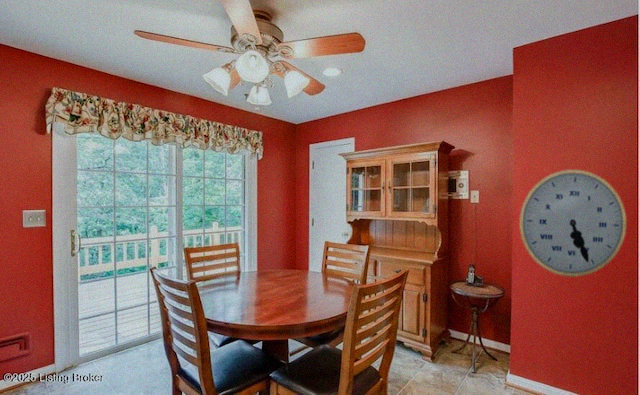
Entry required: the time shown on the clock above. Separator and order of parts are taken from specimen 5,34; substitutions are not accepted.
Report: 5,26
